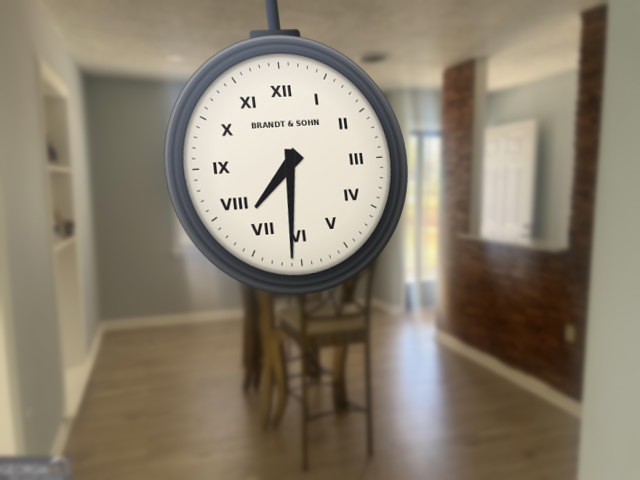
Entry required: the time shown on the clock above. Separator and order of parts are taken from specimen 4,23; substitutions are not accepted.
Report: 7,31
